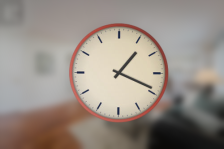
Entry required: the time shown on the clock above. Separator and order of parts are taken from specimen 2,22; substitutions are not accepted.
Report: 1,19
